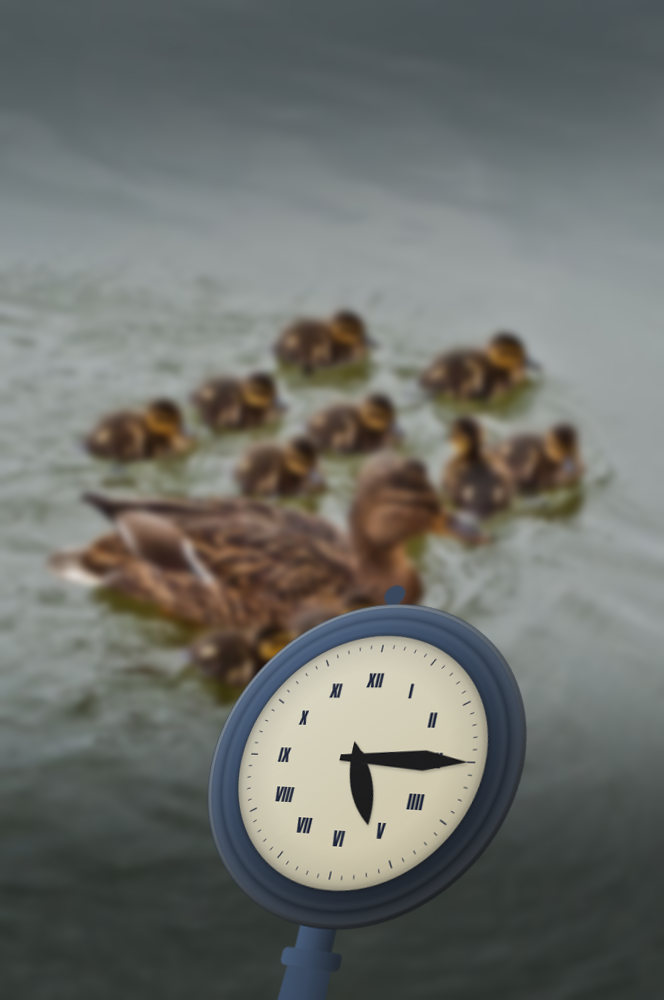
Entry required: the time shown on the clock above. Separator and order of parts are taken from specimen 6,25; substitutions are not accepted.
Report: 5,15
